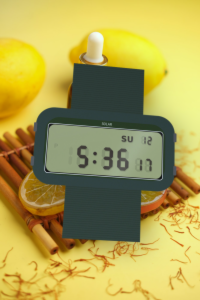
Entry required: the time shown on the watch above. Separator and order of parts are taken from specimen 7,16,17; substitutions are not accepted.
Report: 5,36,17
